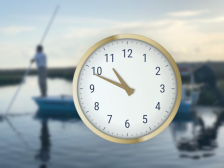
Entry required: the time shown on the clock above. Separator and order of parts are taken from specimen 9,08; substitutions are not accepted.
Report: 10,49
